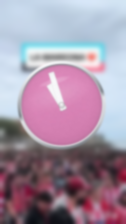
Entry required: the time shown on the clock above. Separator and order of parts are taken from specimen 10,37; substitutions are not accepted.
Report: 10,57
